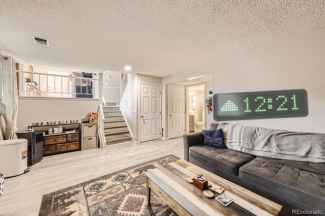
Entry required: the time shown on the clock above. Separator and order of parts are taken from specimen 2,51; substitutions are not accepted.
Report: 12,21
